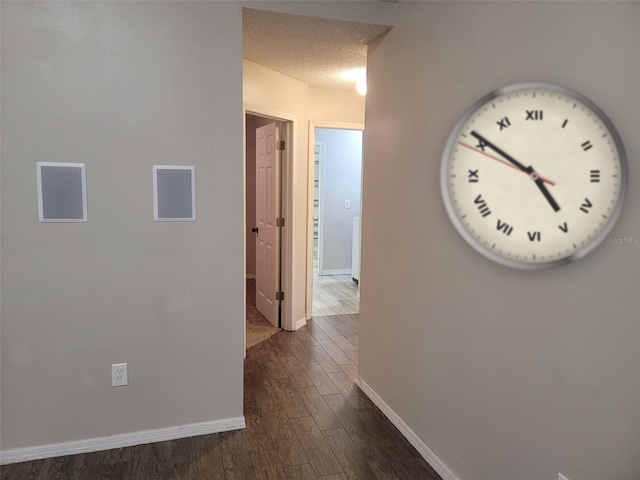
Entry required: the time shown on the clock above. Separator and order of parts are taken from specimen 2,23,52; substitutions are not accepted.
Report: 4,50,49
